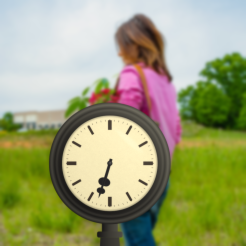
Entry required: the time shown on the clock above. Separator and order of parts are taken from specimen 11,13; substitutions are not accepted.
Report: 6,33
